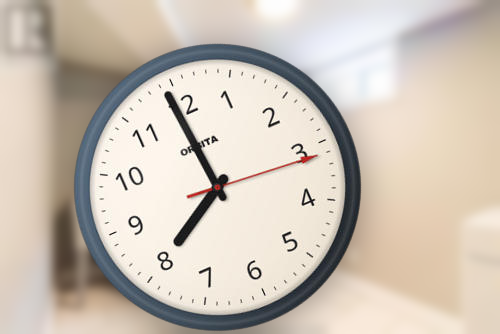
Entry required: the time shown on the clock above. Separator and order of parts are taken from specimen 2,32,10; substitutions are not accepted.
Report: 7,59,16
